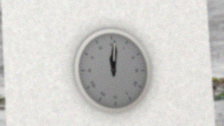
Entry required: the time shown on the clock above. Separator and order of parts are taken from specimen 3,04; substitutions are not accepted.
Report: 12,01
